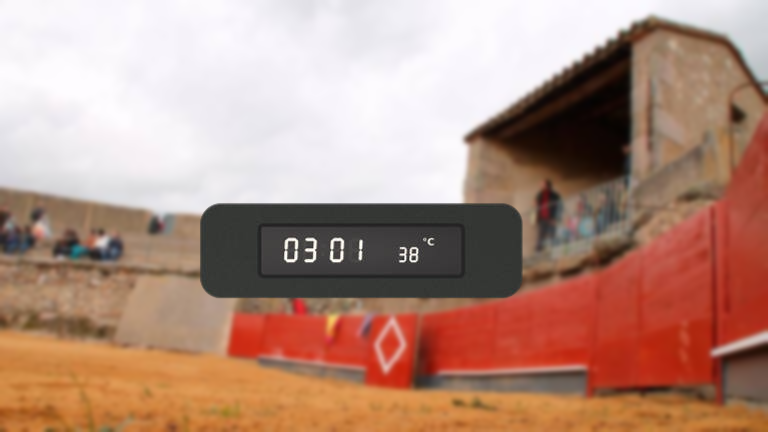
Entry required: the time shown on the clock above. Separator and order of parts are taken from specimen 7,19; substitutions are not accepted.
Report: 3,01
